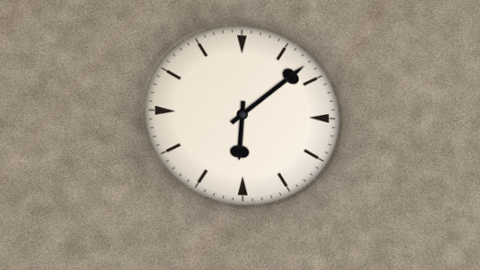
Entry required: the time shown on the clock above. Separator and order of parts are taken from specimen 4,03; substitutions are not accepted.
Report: 6,08
